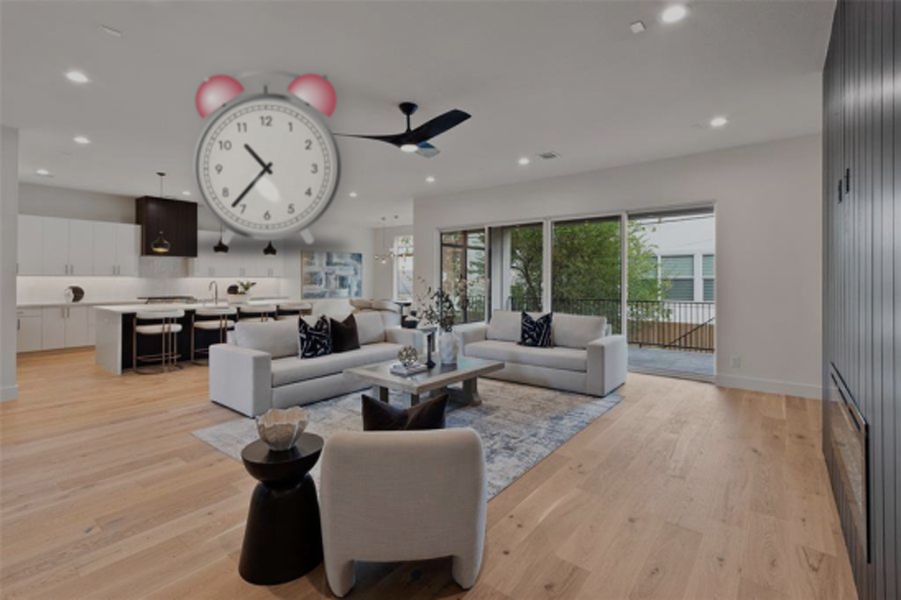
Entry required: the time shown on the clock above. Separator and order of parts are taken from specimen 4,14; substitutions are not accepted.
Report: 10,37
